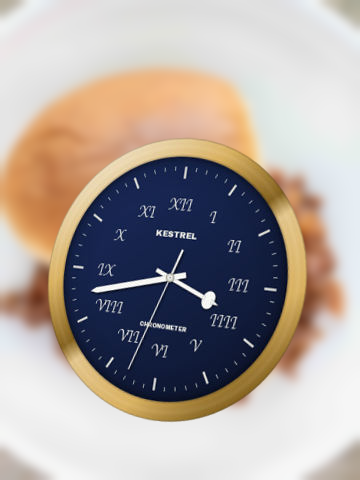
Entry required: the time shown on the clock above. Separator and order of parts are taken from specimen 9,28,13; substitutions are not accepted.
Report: 3,42,33
